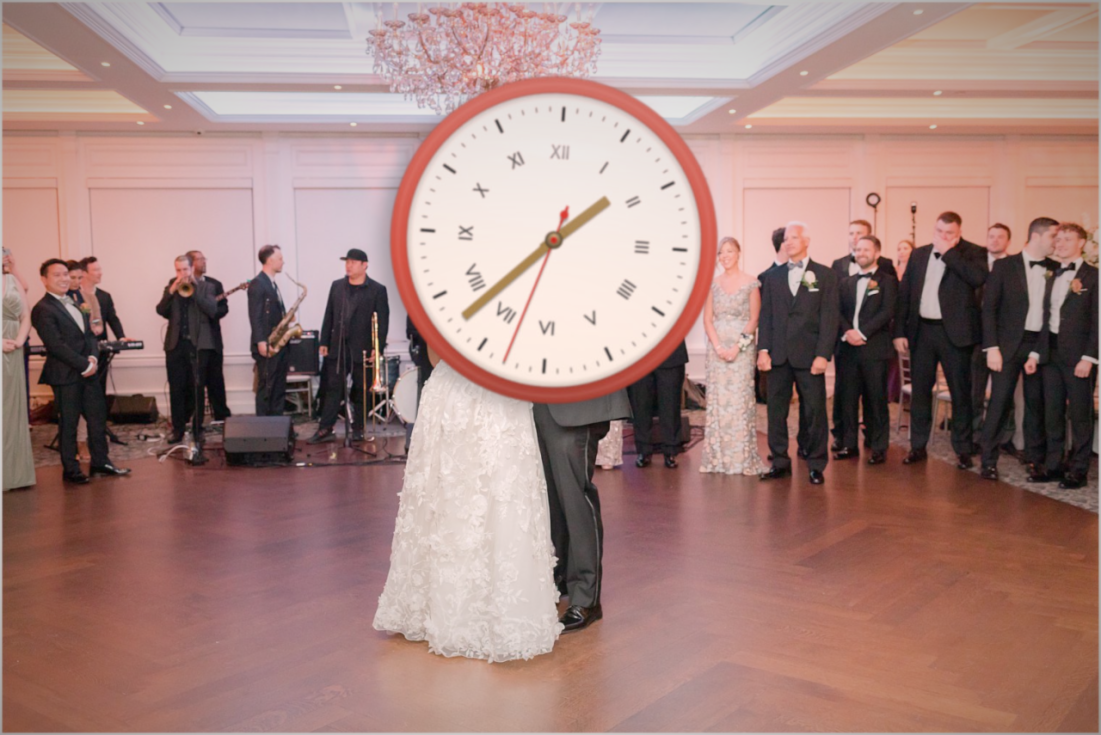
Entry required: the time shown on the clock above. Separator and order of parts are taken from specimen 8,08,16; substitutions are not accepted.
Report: 1,37,33
